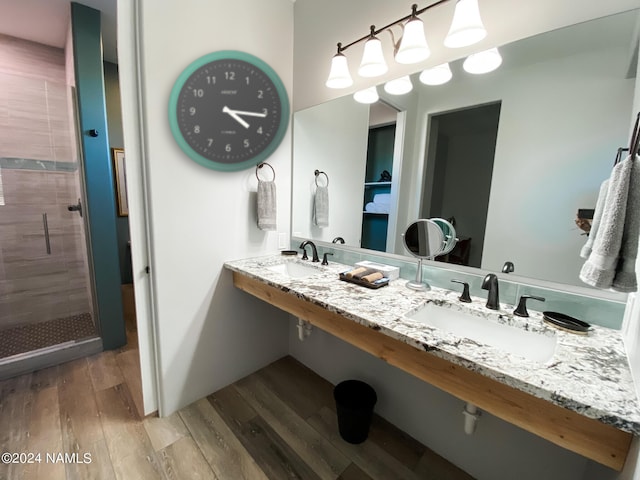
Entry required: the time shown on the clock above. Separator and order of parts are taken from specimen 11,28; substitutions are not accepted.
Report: 4,16
